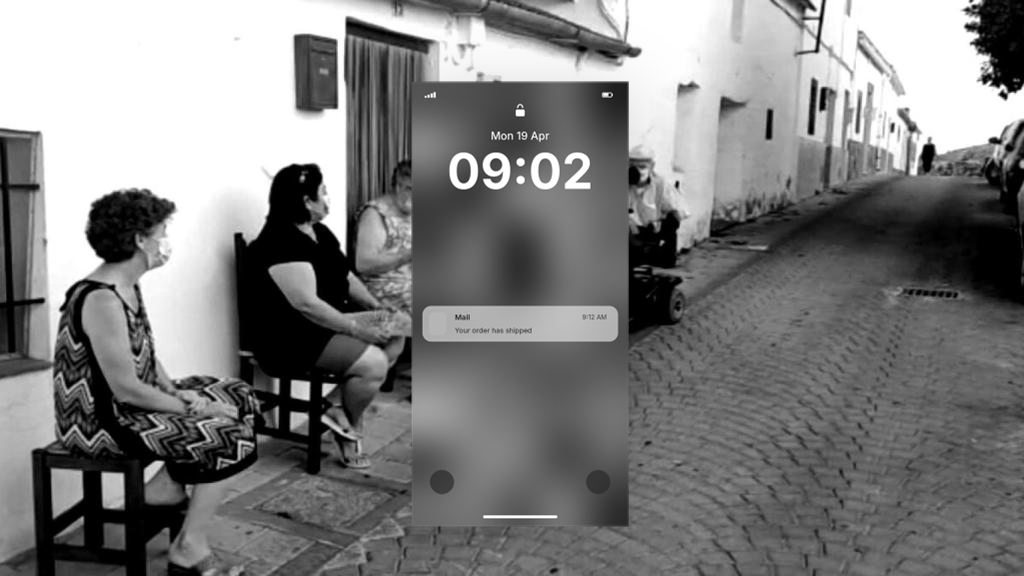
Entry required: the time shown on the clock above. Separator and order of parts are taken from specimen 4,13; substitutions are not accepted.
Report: 9,02
